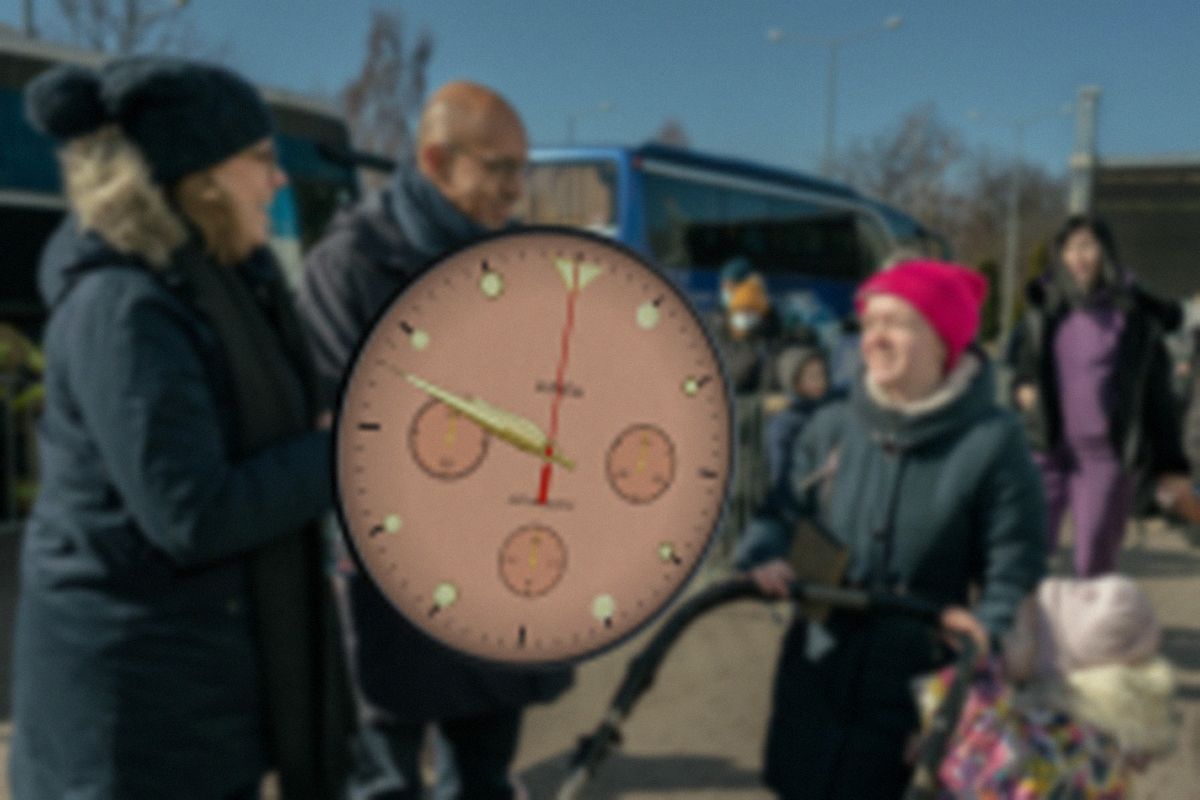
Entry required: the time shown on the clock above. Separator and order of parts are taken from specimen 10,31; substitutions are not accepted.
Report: 9,48
